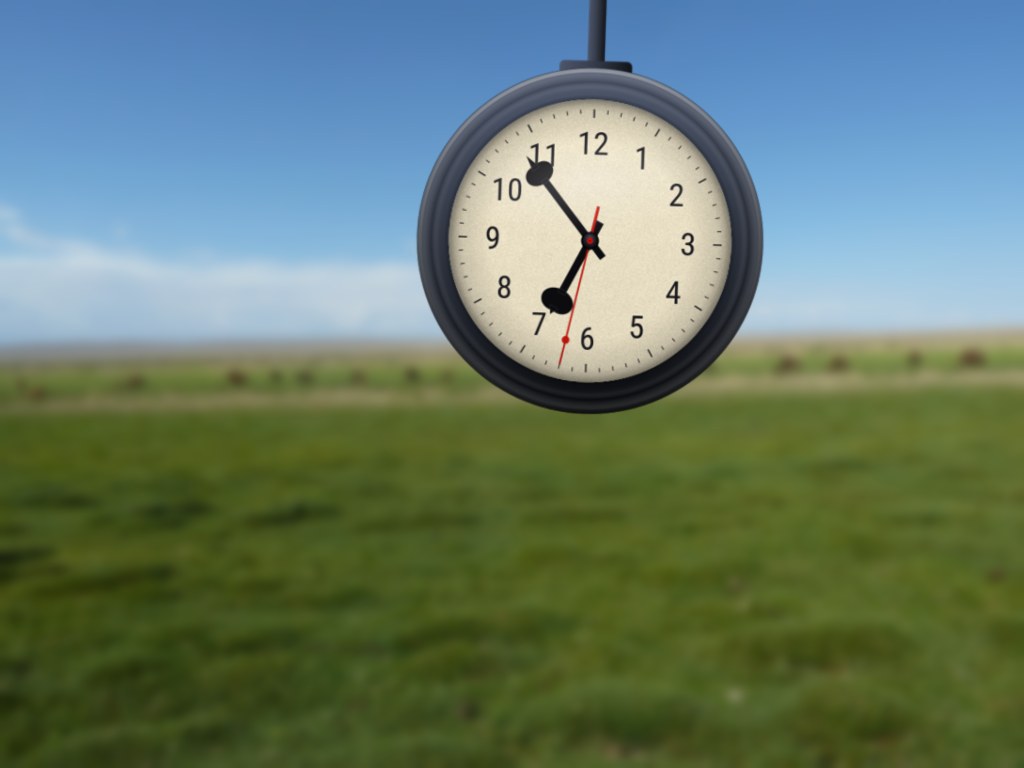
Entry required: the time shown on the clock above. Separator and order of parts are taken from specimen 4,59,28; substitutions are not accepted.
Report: 6,53,32
